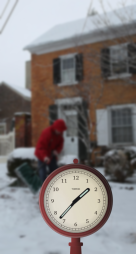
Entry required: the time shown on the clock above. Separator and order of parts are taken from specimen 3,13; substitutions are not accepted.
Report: 1,37
